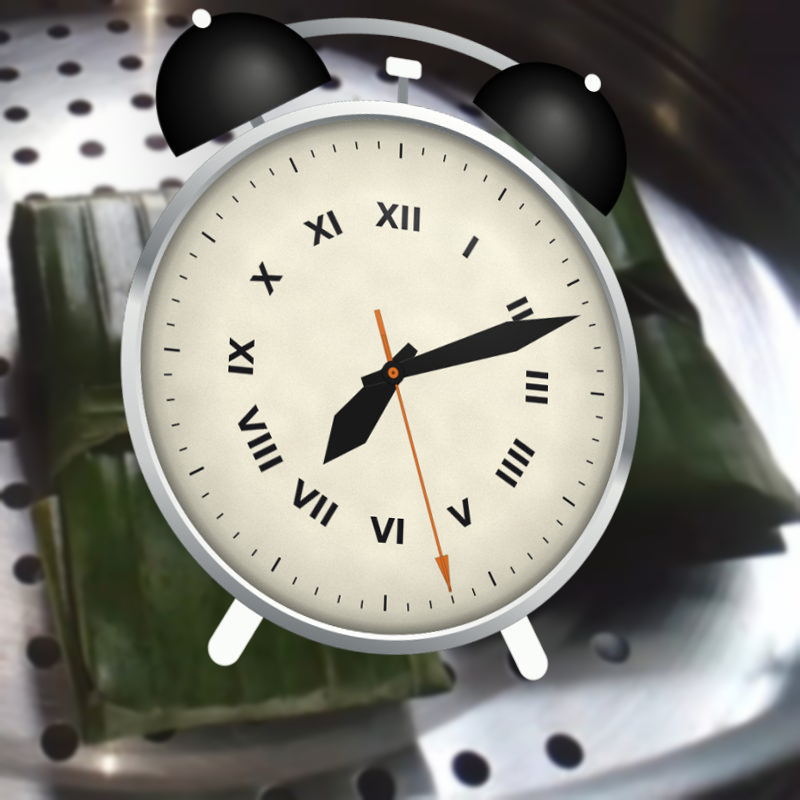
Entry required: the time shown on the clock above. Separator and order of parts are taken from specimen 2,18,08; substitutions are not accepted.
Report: 7,11,27
